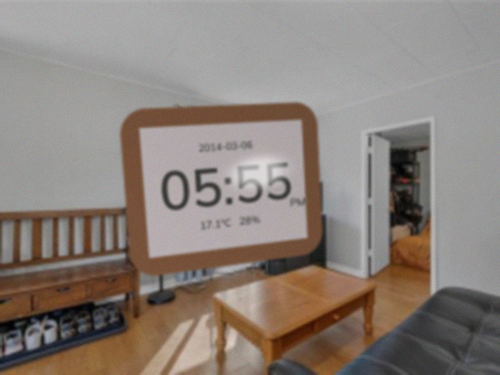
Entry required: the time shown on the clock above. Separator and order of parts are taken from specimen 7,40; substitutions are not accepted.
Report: 5,55
